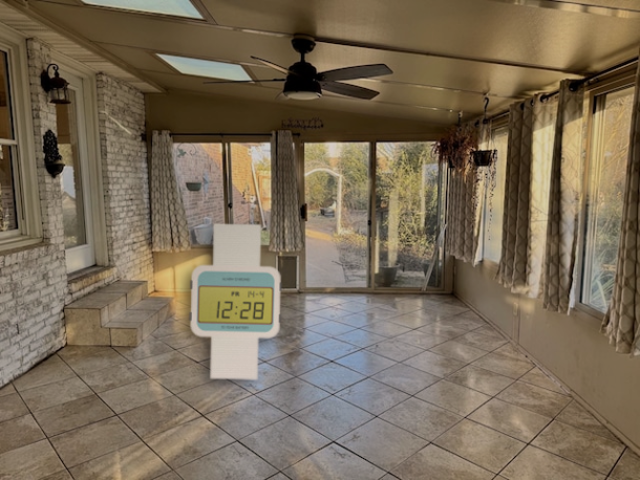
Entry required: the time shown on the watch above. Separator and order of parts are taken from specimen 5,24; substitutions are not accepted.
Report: 12,28
